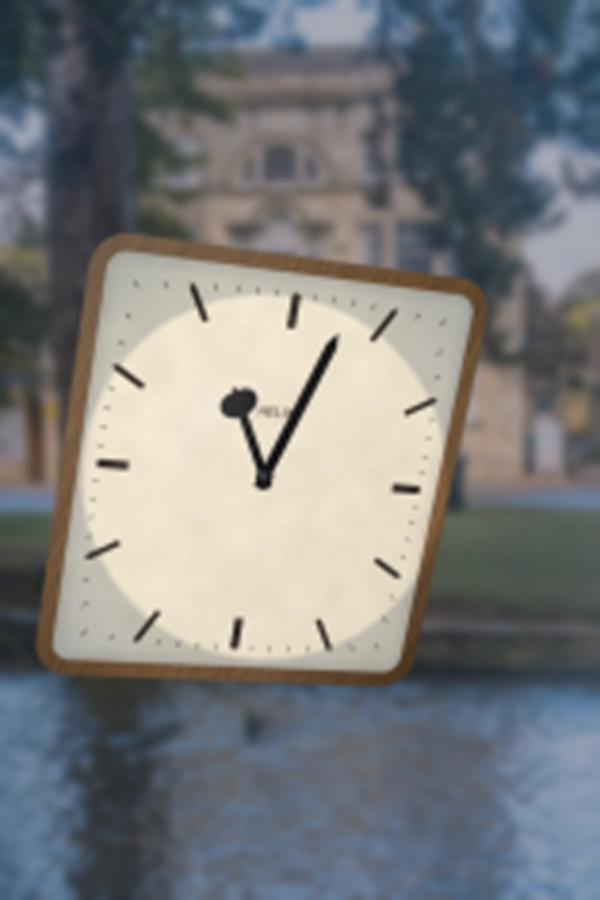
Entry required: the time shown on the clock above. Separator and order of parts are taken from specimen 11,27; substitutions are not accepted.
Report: 11,03
